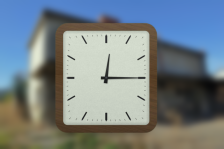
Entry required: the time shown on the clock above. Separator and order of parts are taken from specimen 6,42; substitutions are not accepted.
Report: 12,15
